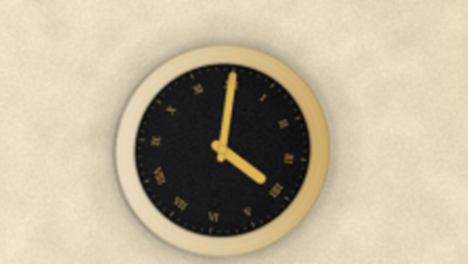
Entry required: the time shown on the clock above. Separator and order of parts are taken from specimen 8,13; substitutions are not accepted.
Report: 4,00
